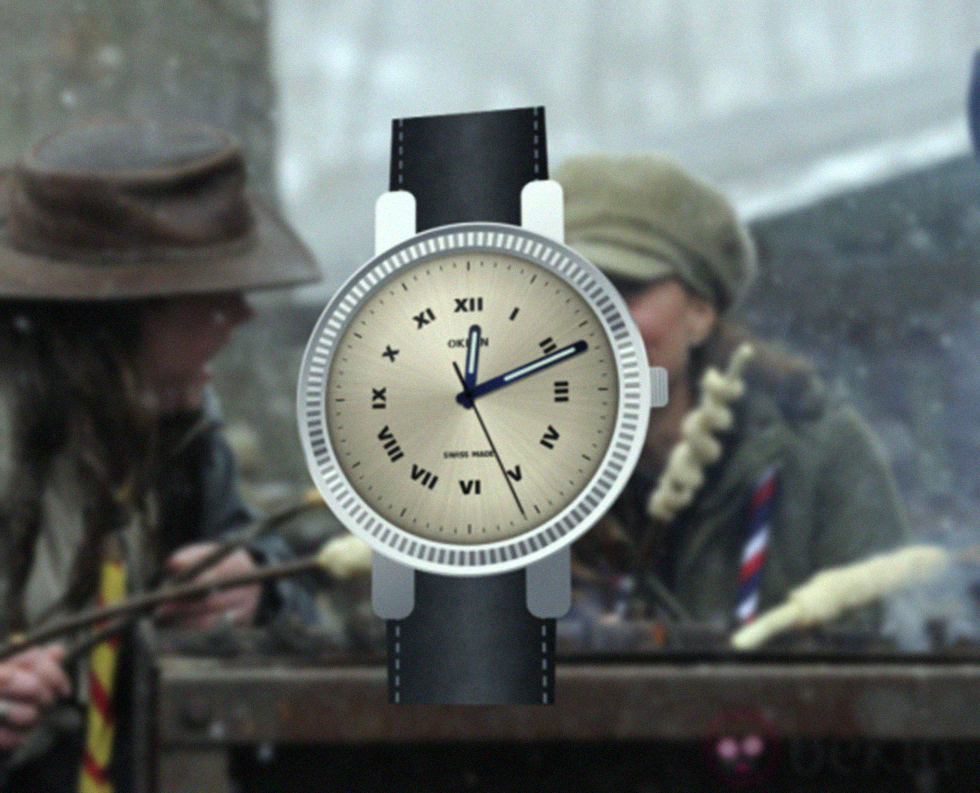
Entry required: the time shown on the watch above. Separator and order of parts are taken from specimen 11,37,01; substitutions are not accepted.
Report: 12,11,26
